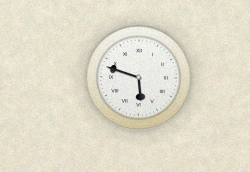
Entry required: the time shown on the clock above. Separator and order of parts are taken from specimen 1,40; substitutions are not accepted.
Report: 5,48
